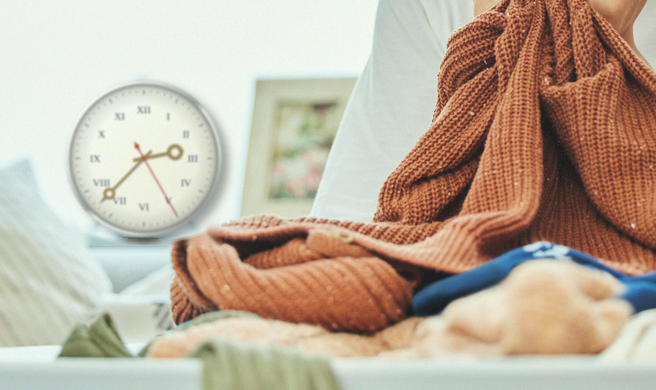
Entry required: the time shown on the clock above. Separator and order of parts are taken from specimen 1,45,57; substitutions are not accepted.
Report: 2,37,25
